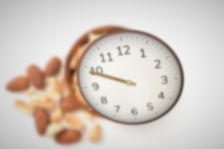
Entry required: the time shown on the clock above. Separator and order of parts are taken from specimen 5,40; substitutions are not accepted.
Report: 9,49
